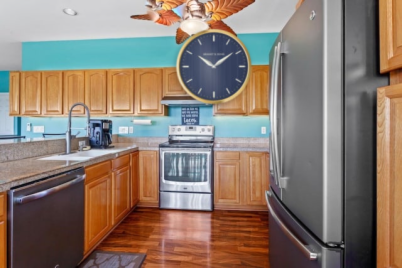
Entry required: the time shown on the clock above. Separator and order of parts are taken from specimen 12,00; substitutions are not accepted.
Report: 10,09
